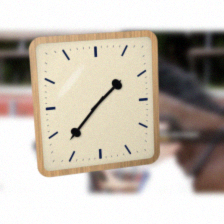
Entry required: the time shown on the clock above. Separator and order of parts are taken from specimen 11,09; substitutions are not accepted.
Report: 1,37
